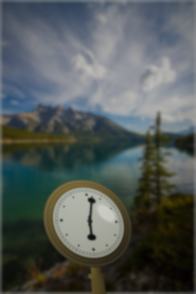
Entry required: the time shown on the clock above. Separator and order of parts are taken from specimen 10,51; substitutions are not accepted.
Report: 6,02
